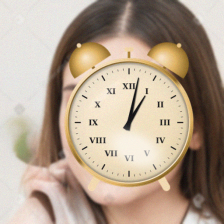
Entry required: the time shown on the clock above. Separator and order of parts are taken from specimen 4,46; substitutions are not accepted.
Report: 1,02
